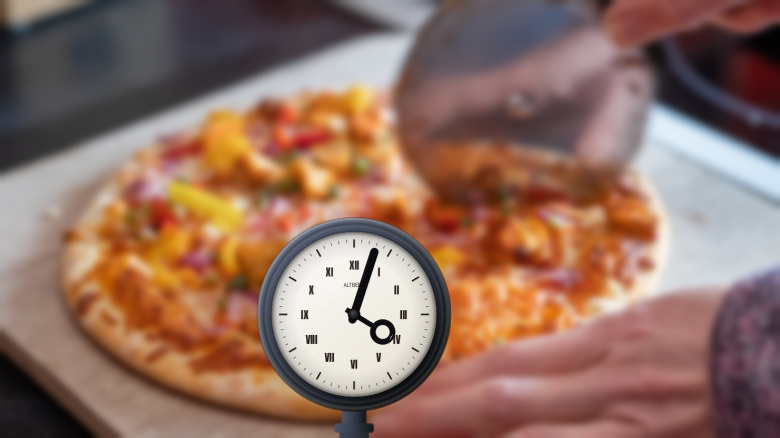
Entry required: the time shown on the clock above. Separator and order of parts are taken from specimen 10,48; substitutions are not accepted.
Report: 4,03
